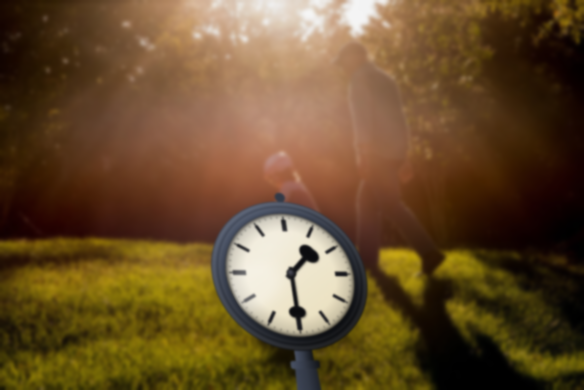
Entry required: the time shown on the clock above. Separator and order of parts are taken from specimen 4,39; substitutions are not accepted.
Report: 1,30
